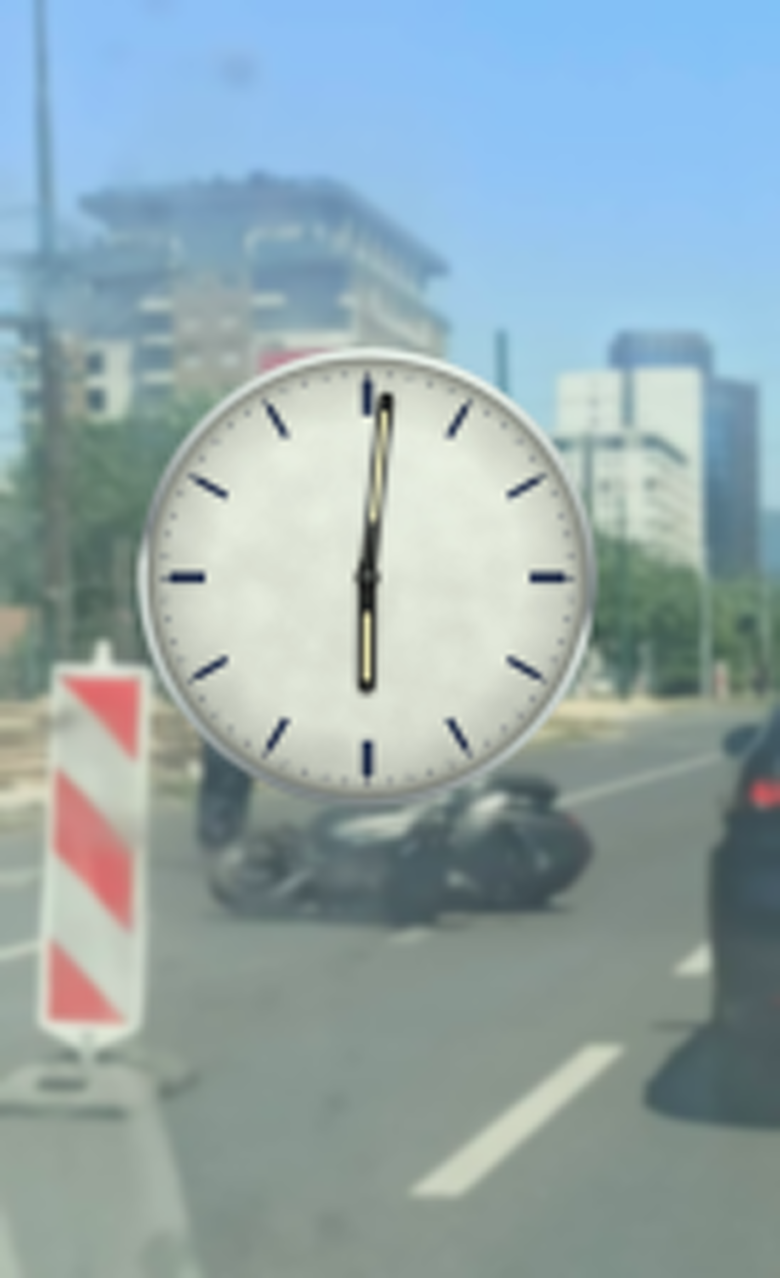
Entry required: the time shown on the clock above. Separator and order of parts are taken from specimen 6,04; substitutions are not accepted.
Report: 6,01
